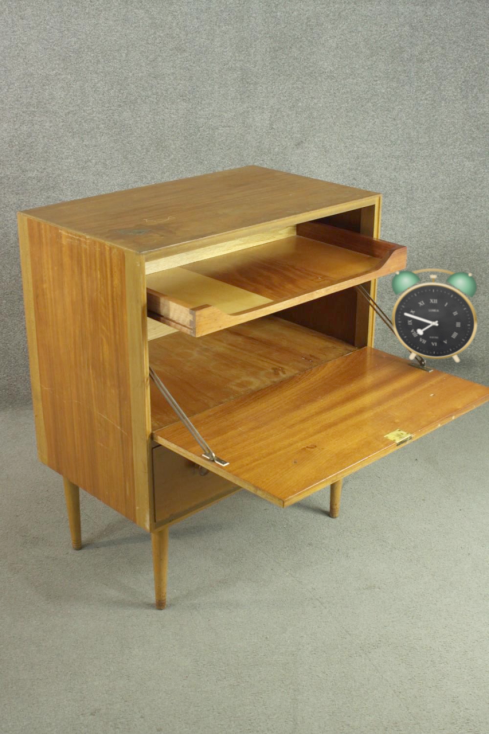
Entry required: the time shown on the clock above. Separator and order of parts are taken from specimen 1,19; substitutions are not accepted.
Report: 7,48
